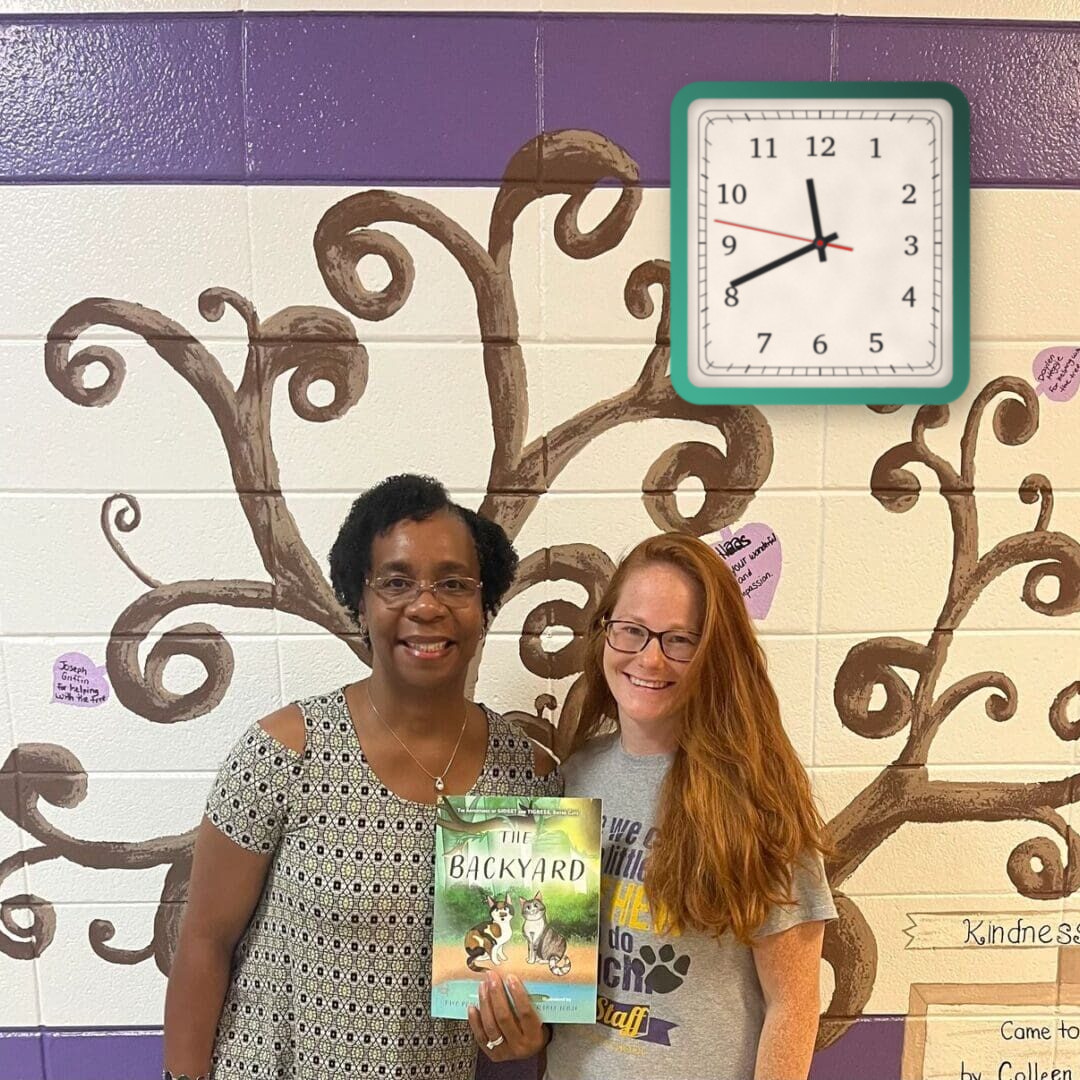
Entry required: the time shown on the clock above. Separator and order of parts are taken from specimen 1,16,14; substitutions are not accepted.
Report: 11,40,47
